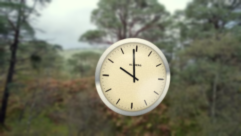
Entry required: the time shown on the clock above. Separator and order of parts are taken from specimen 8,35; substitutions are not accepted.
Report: 9,59
